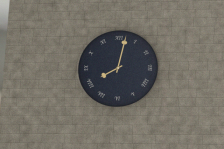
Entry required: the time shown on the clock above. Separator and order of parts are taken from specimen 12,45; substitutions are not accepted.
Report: 8,02
